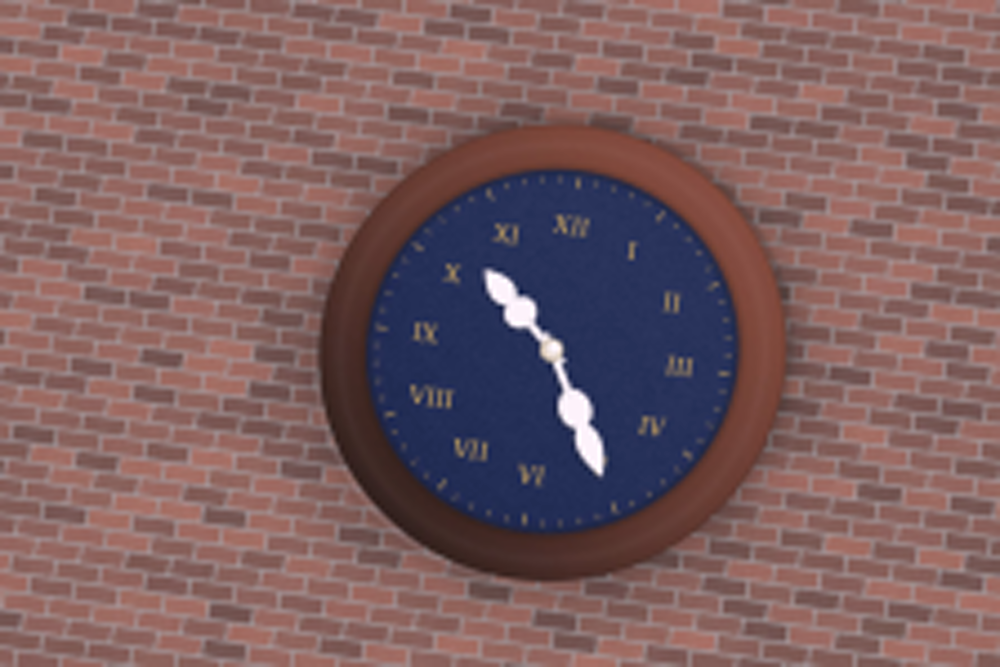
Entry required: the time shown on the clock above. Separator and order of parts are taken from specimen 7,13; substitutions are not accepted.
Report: 10,25
